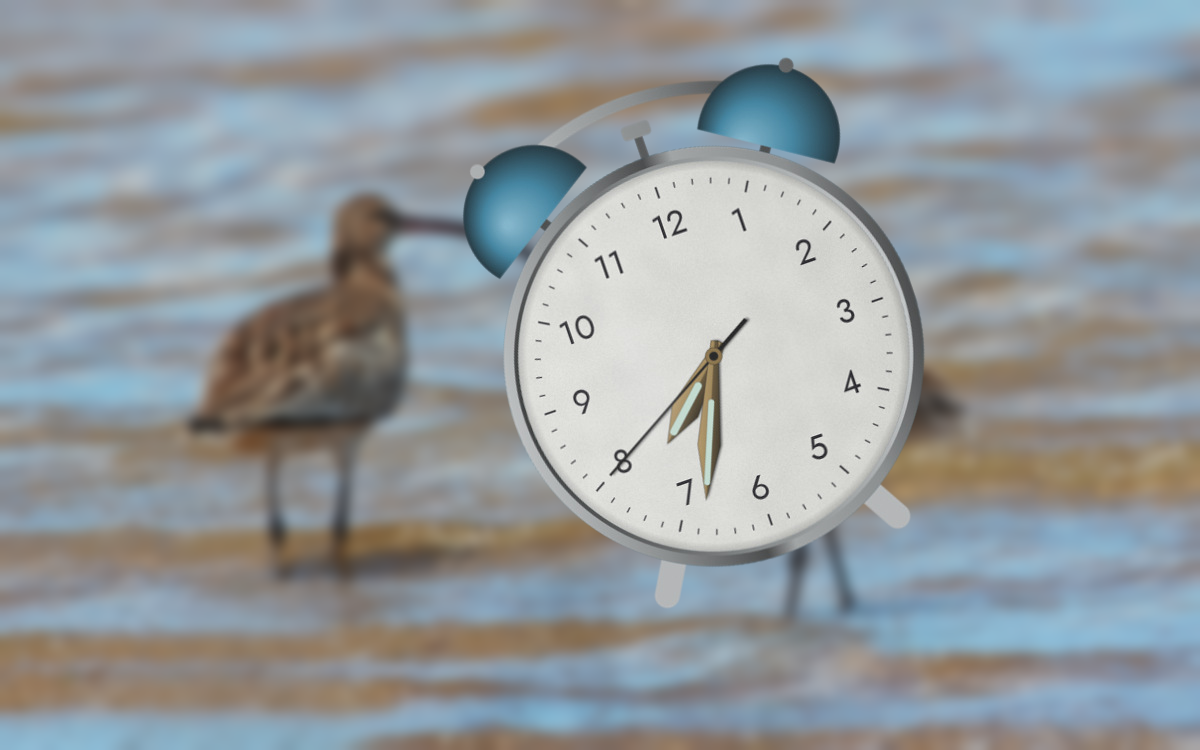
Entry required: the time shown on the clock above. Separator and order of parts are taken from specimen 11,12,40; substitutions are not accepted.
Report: 7,33,40
